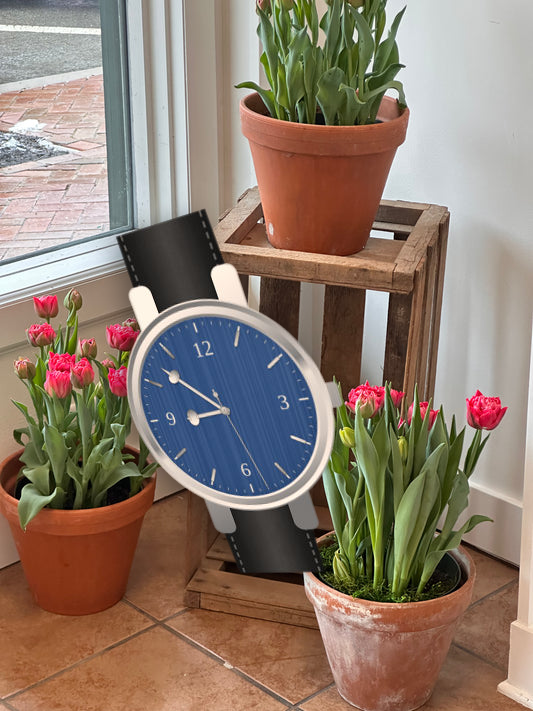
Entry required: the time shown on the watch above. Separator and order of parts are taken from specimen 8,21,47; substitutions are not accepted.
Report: 8,52,28
